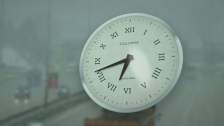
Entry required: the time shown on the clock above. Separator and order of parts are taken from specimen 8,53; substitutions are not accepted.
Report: 6,42
